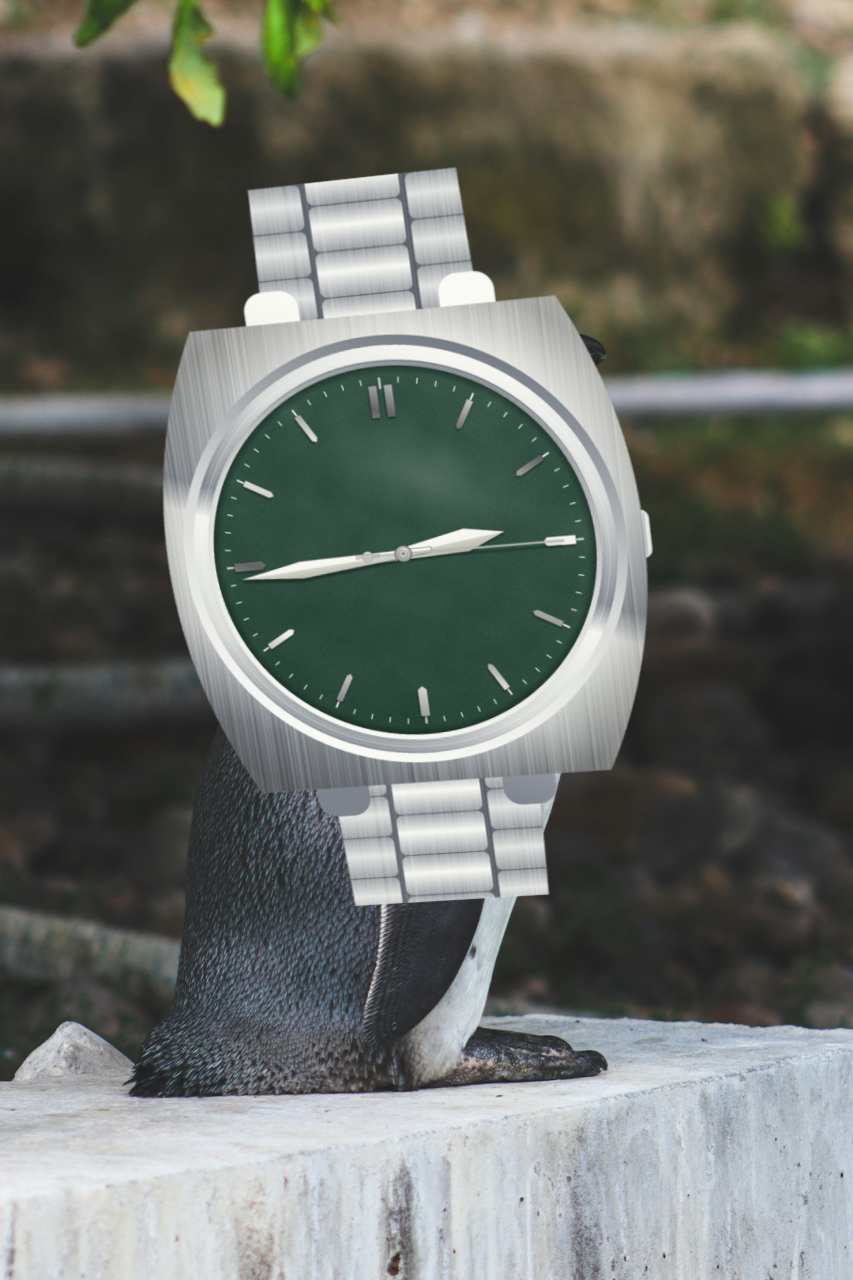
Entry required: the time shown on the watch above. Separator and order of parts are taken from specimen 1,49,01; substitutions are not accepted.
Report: 2,44,15
